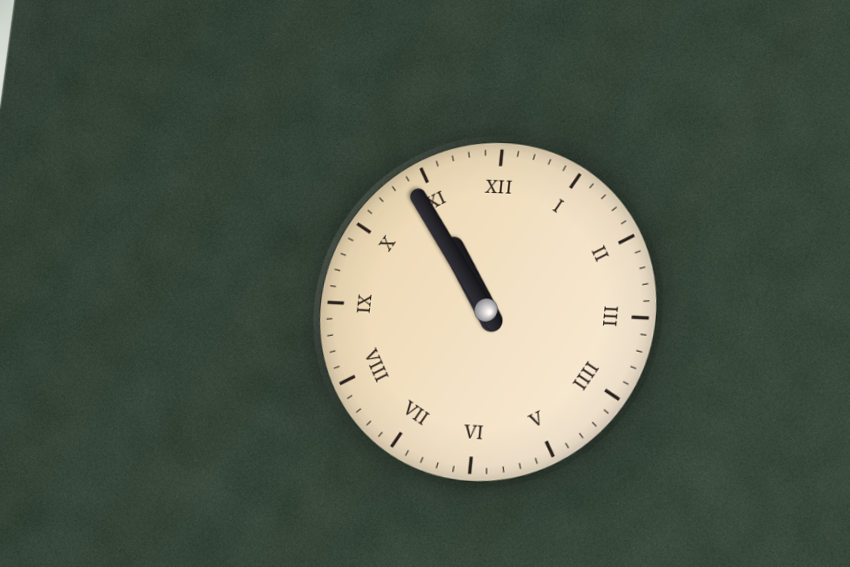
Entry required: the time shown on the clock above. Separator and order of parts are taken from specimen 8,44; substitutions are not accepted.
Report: 10,54
